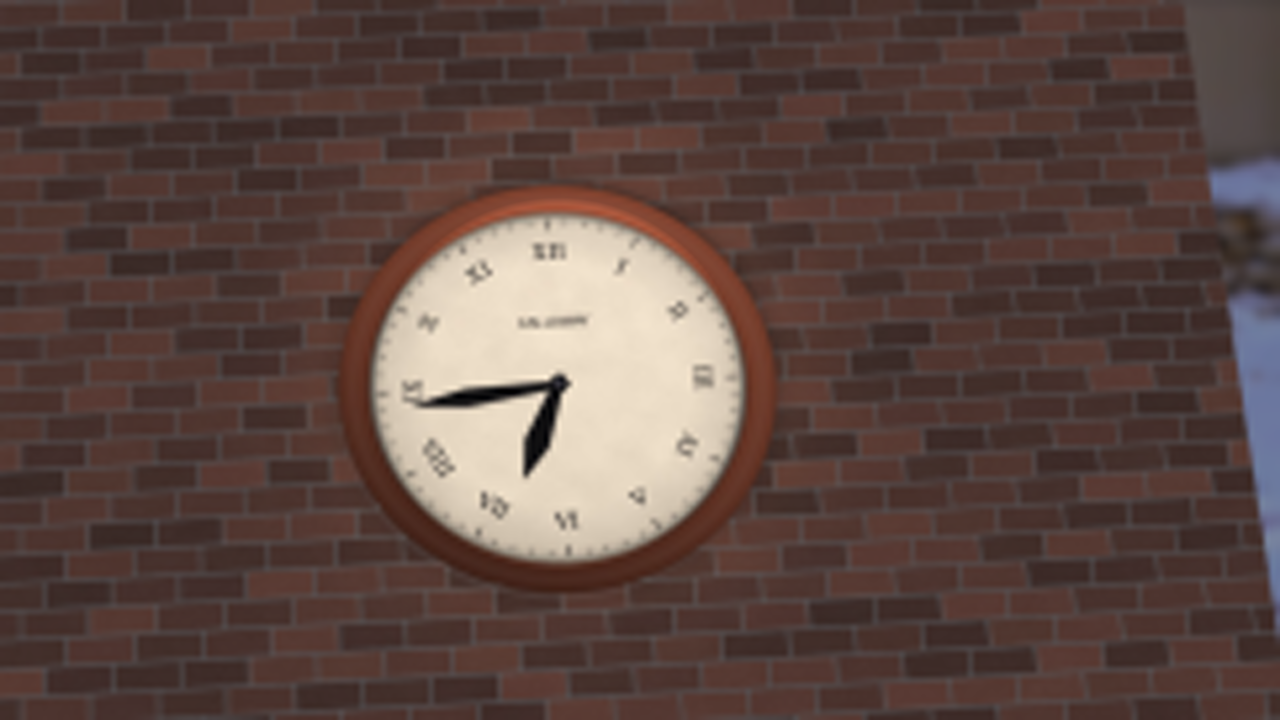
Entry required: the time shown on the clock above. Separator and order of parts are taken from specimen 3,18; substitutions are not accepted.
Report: 6,44
